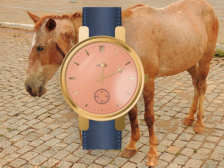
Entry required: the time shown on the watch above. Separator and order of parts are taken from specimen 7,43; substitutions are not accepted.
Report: 12,11
